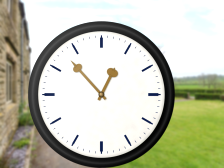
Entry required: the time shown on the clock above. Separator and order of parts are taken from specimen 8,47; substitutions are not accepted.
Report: 12,53
